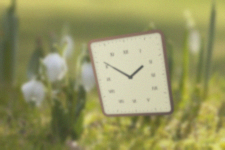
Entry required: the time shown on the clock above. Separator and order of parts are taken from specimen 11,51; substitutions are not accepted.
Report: 1,51
